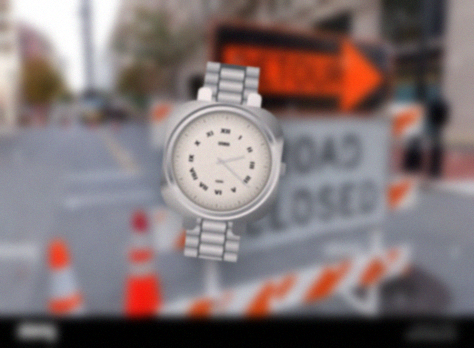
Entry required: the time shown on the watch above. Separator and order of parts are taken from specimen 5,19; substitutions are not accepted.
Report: 2,21
